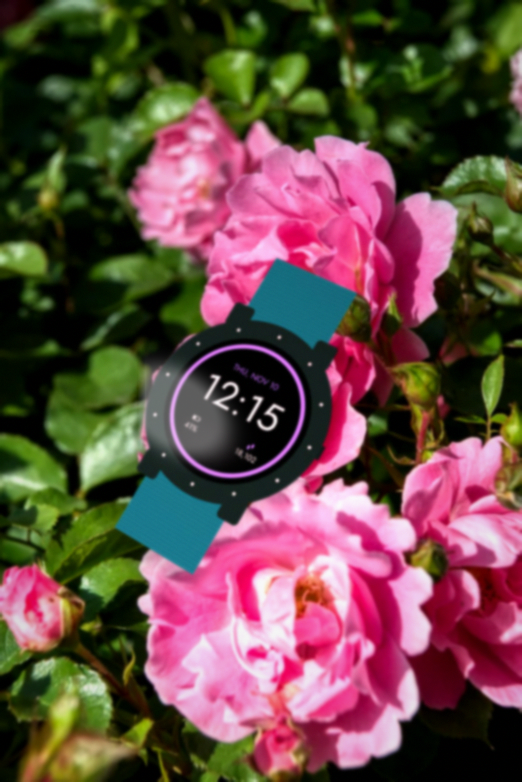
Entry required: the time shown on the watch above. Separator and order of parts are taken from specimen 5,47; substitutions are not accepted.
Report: 12,15
